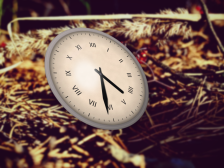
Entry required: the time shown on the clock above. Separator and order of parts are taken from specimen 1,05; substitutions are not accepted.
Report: 4,31
